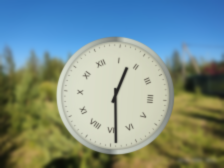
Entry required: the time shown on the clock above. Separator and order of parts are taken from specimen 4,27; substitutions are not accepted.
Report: 1,34
